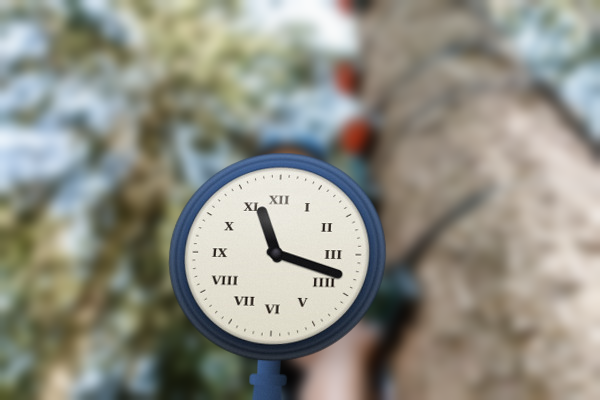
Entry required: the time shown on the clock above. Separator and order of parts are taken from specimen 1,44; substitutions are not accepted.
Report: 11,18
